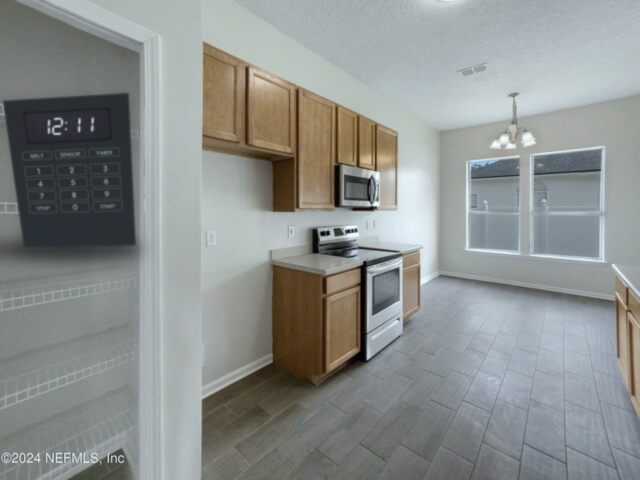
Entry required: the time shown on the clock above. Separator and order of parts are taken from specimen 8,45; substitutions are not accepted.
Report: 12,11
